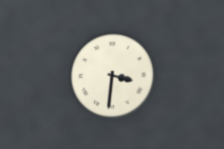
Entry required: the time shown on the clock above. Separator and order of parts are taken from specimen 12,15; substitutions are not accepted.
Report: 3,31
